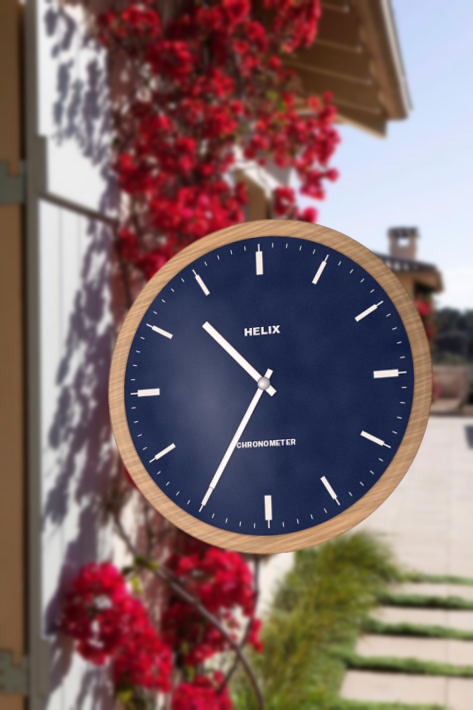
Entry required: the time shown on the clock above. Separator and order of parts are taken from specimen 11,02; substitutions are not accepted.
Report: 10,35
